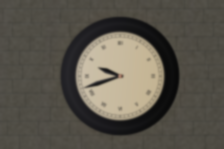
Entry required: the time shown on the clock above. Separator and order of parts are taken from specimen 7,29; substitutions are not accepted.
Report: 9,42
